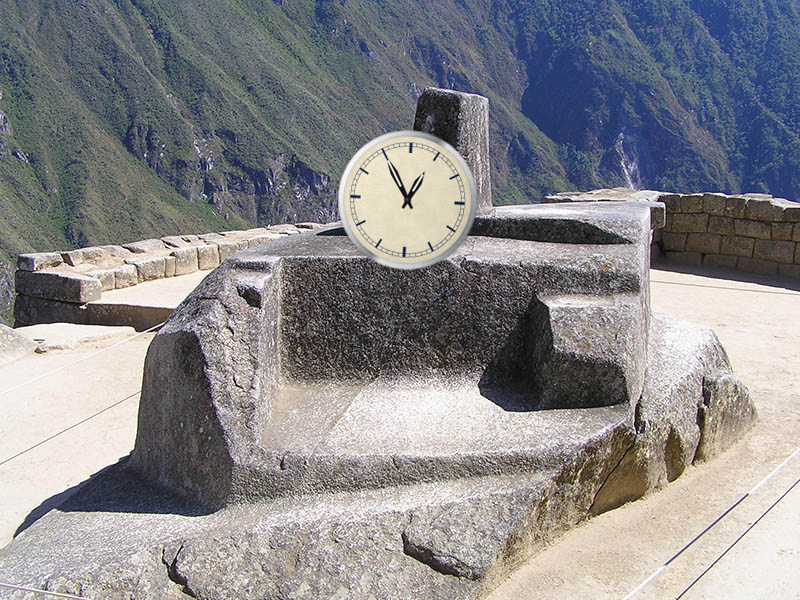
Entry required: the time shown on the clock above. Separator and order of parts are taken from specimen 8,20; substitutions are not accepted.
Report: 12,55
